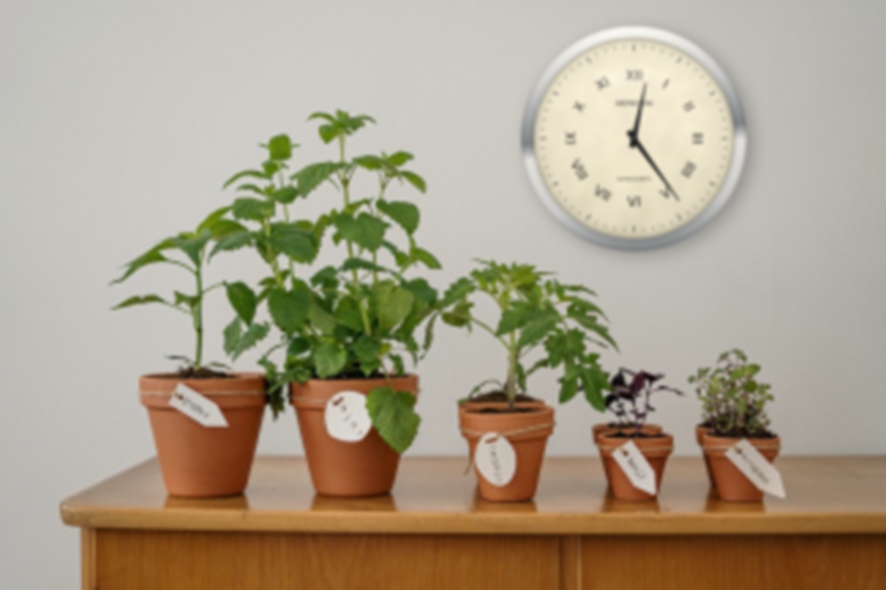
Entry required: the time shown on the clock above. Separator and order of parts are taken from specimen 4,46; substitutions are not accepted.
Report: 12,24
